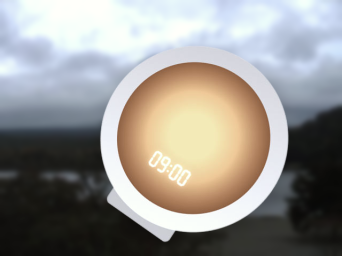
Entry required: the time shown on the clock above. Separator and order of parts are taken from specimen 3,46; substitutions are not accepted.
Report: 9,00
